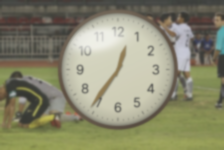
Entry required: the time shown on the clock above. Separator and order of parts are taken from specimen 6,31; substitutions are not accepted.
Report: 12,36
